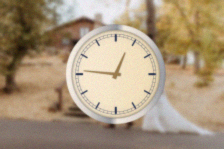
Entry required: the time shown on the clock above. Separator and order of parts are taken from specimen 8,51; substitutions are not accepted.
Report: 12,46
